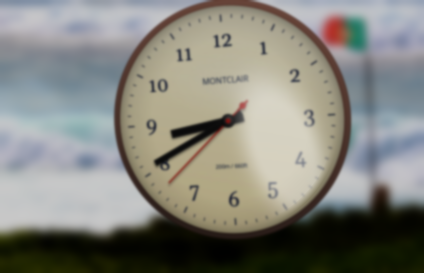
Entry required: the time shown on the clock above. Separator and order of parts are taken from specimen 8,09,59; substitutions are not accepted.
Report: 8,40,38
